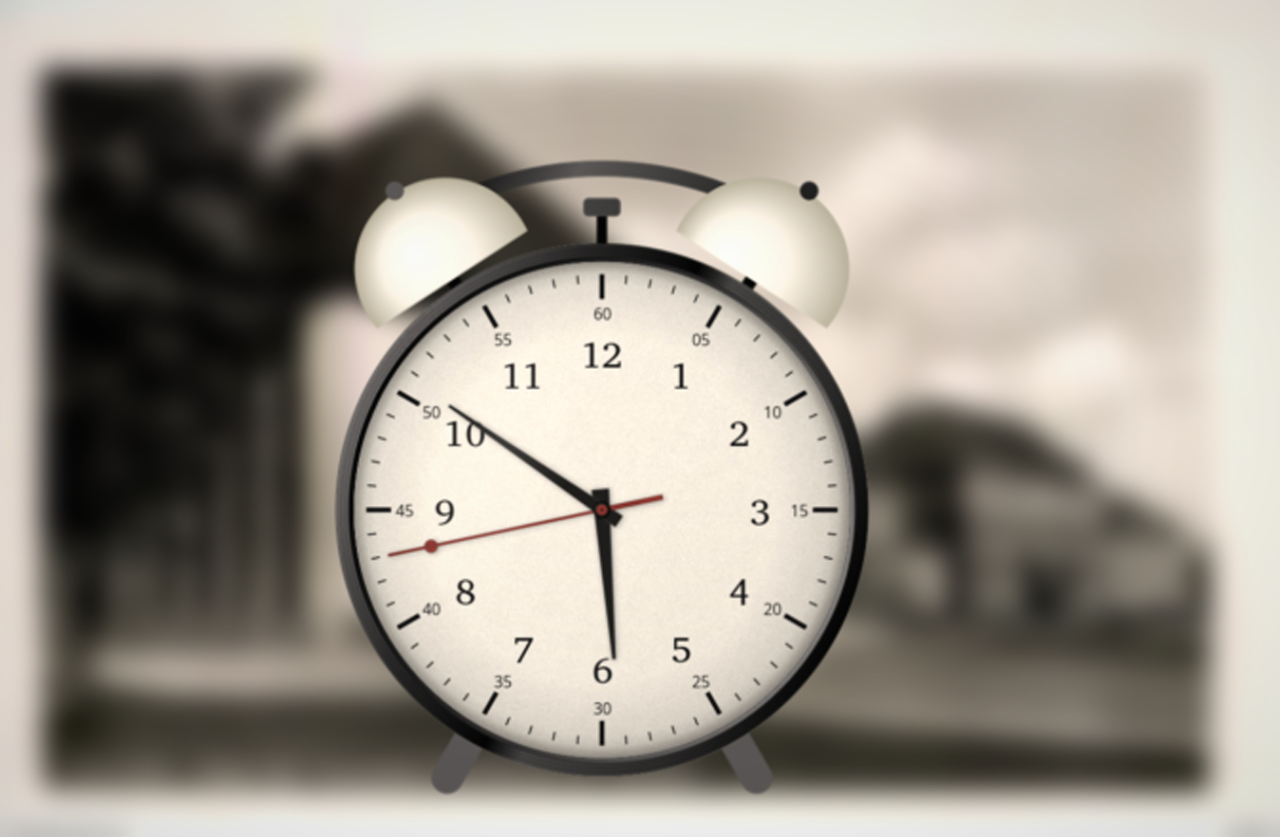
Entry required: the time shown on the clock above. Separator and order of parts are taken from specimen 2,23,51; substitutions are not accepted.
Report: 5,50,43
